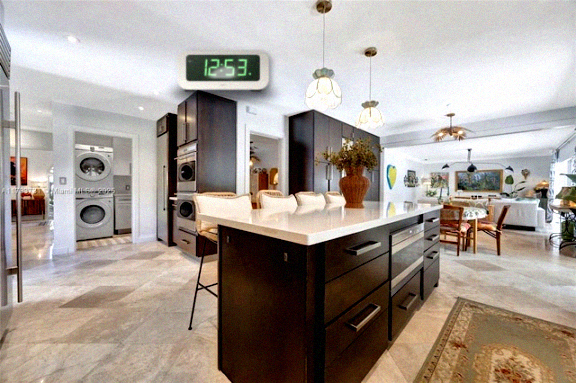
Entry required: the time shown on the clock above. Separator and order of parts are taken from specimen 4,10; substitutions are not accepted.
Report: 12,53
